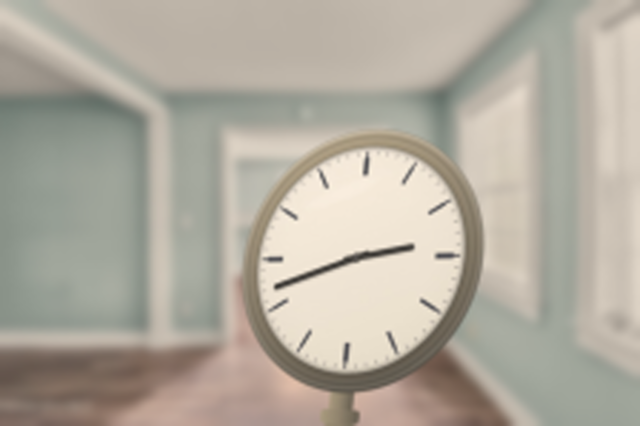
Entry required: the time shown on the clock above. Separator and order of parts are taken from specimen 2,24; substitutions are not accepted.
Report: 2,42
